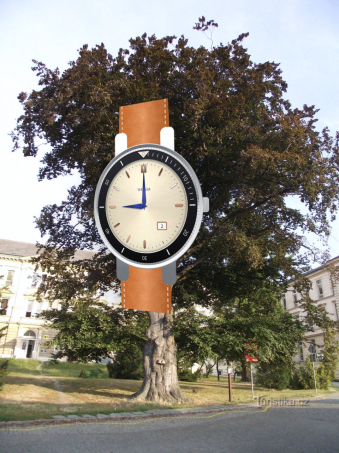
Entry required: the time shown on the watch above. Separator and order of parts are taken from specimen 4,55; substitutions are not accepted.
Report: 9,00
